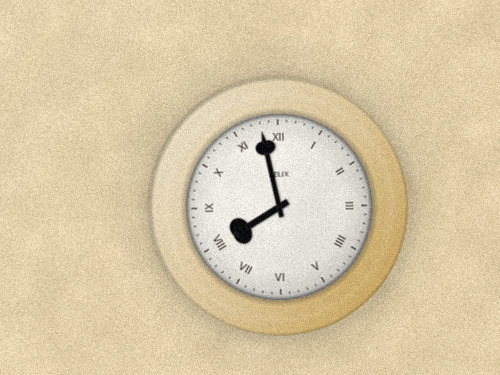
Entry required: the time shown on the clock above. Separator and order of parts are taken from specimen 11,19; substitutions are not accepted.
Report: 7,58
